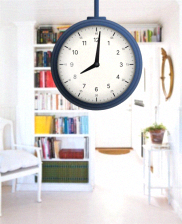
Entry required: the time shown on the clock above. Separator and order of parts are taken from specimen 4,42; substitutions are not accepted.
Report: 8,01
